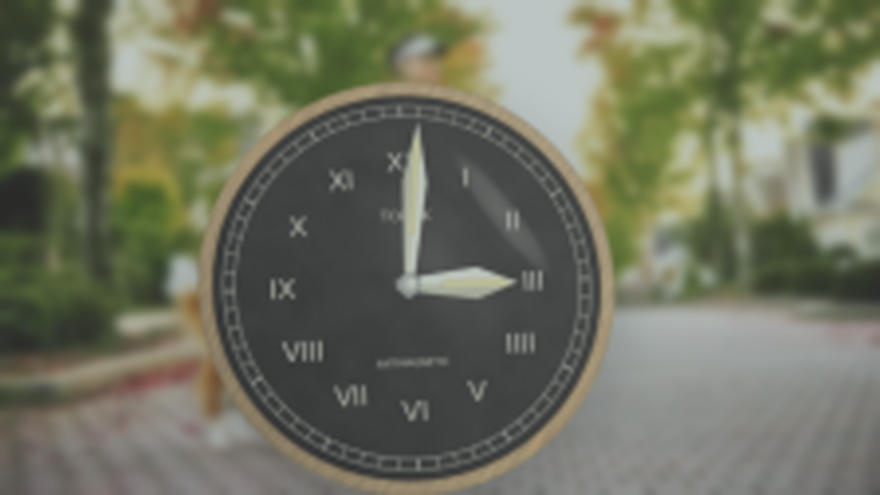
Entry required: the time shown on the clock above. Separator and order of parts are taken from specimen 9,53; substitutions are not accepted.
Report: 3,01
